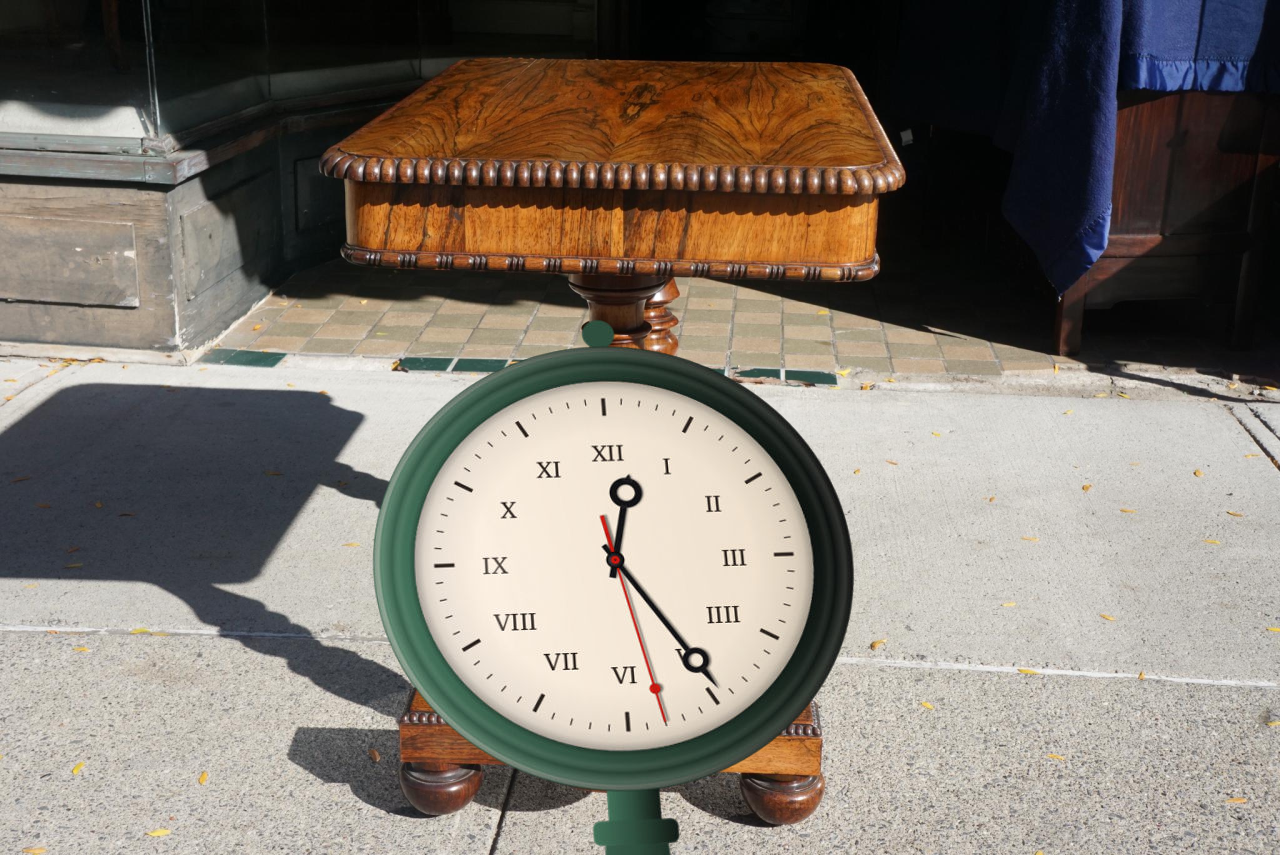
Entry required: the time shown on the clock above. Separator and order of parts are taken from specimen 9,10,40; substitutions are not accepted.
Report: 12,24,28
